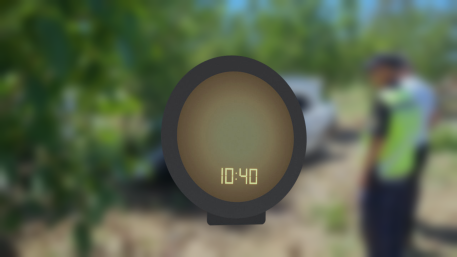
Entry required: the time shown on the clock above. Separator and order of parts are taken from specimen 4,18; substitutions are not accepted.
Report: 10,40
